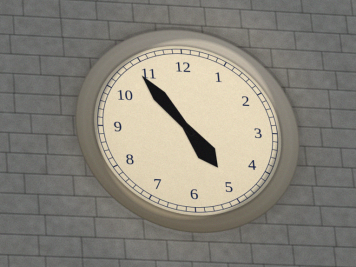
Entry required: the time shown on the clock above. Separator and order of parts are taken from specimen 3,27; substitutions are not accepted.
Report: 4,54
